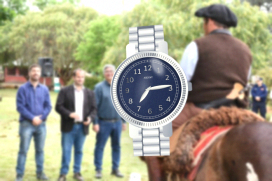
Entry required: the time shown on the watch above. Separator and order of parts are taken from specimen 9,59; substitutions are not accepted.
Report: 7,14
